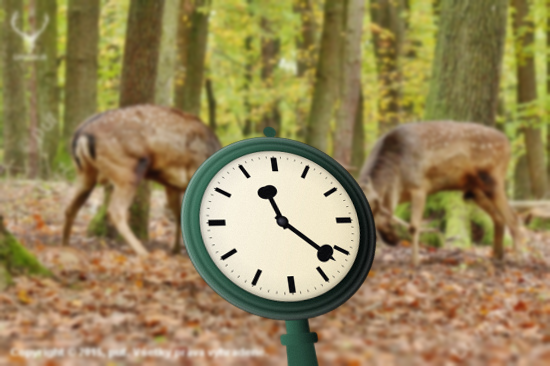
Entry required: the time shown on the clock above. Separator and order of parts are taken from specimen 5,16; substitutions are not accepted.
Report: 11,22
